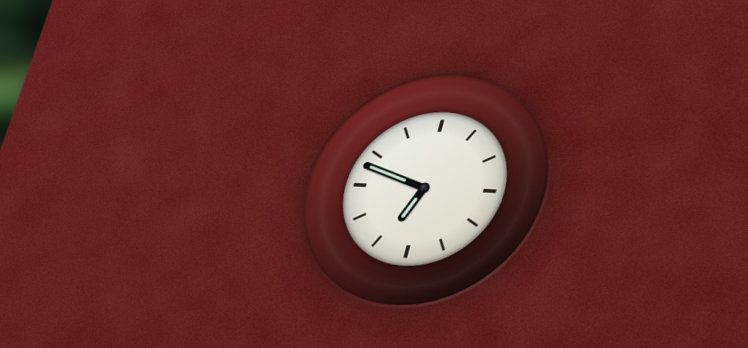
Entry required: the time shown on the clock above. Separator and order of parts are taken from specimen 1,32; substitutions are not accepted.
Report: 6,48
